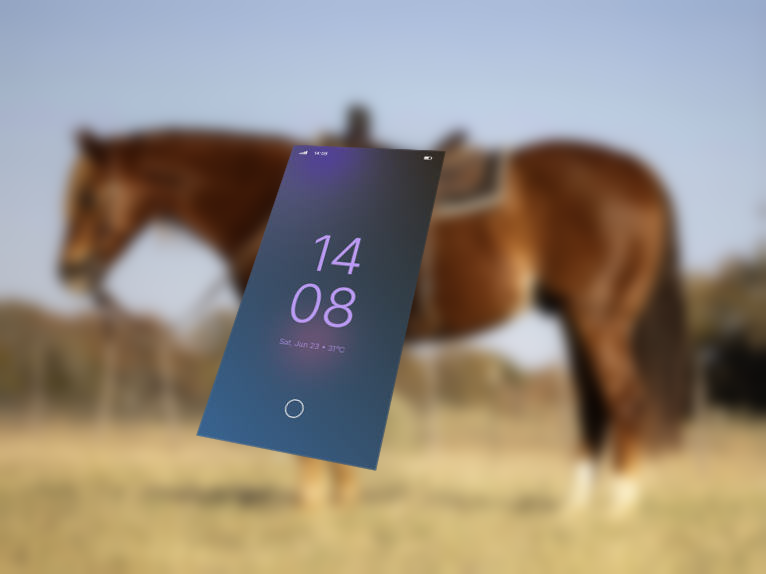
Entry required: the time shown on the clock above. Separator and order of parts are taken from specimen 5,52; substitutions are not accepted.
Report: 14,08
